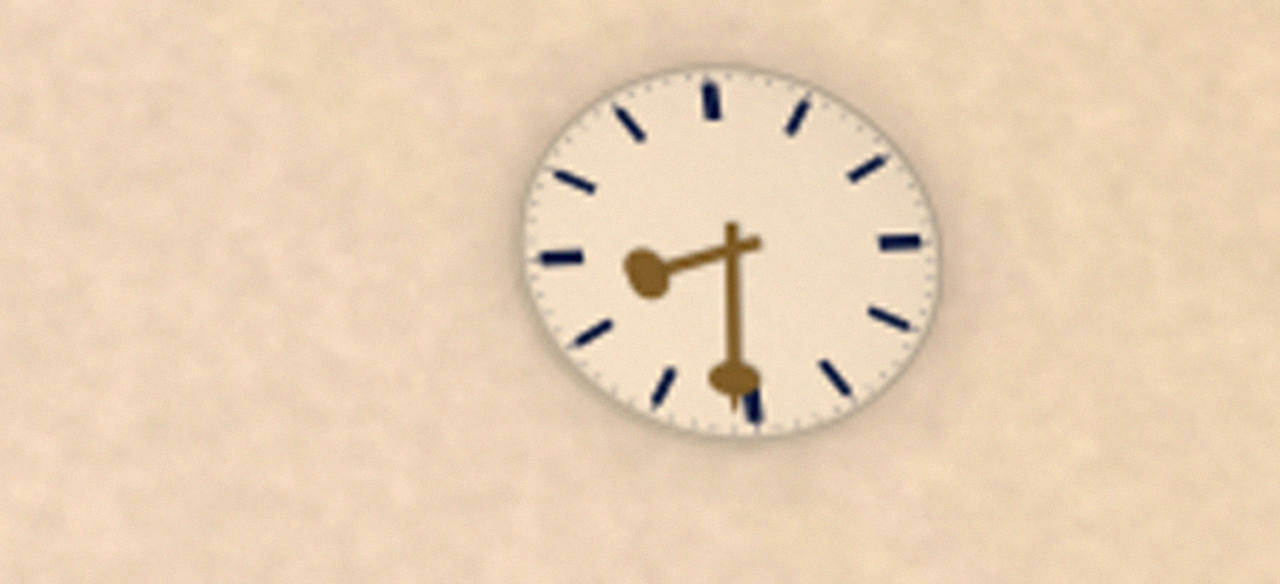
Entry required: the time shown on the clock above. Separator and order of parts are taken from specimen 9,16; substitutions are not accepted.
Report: 8,31
